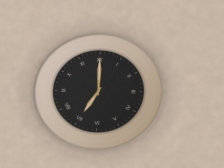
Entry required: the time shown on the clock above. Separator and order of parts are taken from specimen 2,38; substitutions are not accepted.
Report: 7,00
